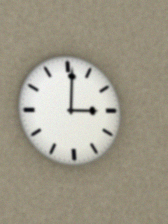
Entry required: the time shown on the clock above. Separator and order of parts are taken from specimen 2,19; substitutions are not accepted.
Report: 3,01
